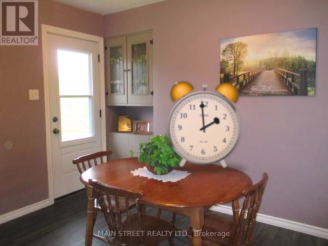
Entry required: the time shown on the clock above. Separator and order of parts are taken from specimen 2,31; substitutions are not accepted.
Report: 1,59
